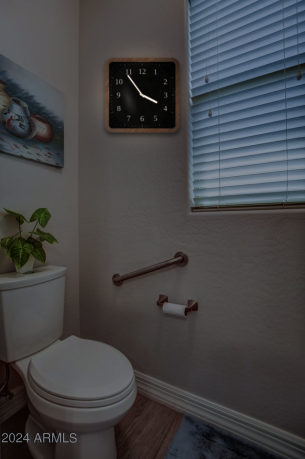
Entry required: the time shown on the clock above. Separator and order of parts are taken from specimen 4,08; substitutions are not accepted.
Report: 3,54
